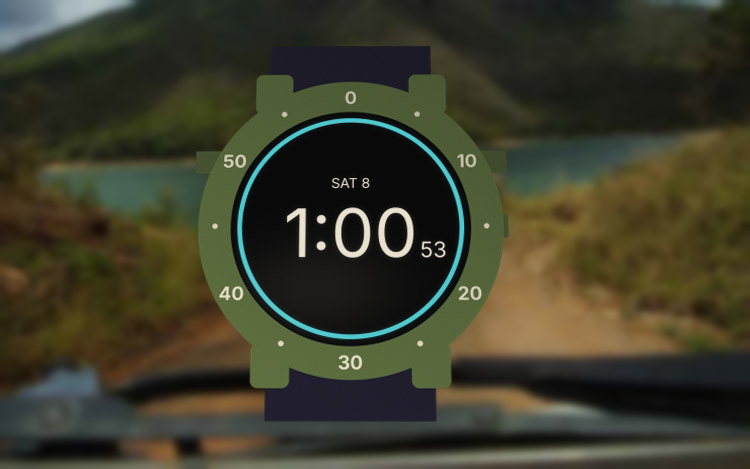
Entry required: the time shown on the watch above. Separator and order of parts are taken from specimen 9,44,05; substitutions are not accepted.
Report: 1,00,53
